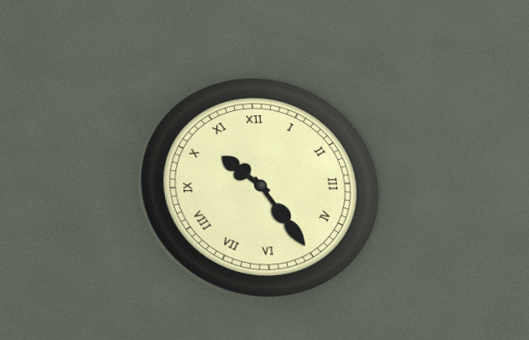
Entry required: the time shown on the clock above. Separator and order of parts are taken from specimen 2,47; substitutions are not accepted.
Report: 10,25
